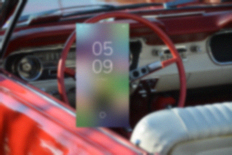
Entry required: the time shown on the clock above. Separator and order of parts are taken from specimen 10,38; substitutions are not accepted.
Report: 5,09
